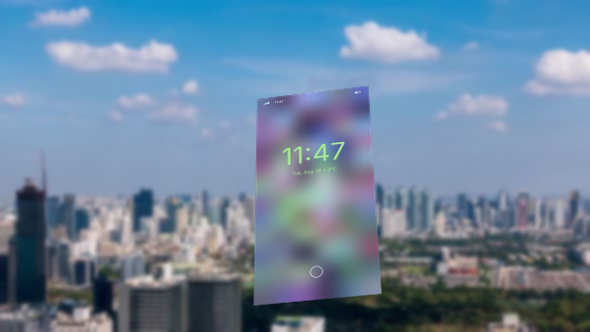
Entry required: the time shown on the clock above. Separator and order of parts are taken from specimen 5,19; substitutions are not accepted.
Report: 11,47
